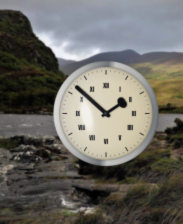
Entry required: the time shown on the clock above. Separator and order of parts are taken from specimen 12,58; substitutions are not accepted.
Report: 1,52
